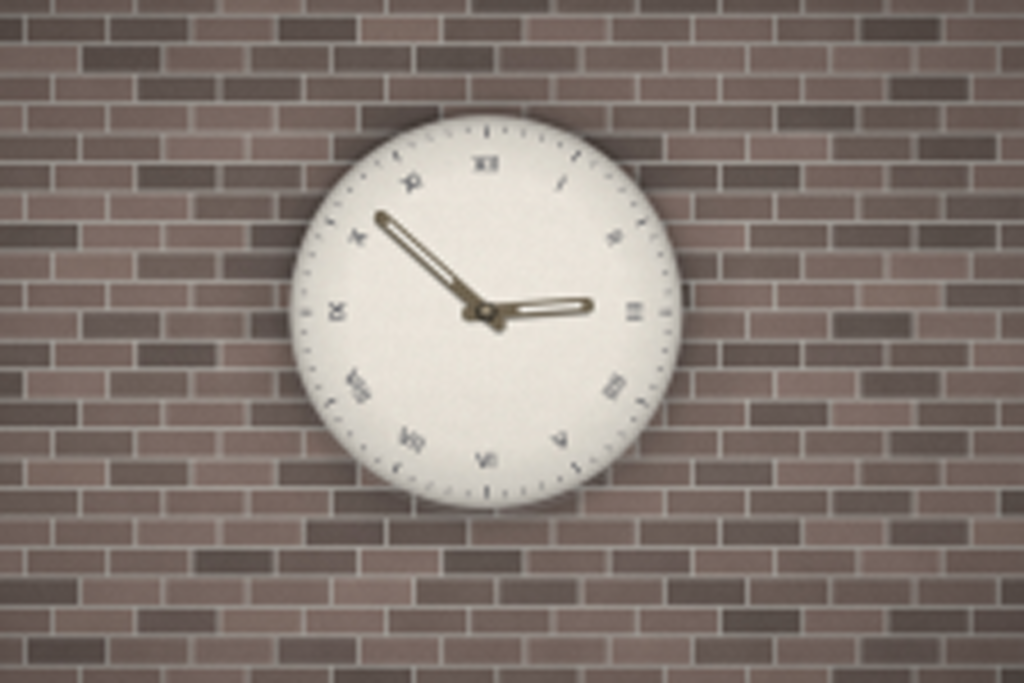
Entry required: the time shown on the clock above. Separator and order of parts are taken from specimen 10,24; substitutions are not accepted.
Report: 2,52
